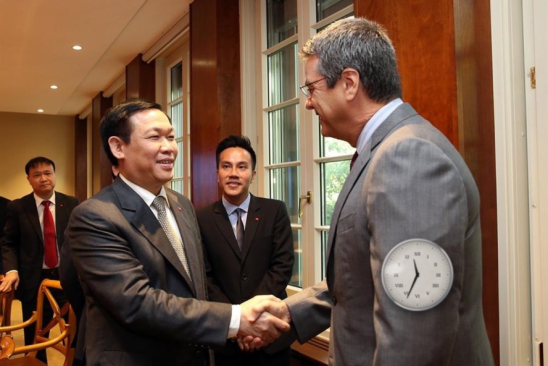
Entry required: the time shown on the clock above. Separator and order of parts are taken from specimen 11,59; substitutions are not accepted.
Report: 11,34
